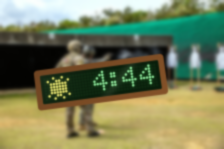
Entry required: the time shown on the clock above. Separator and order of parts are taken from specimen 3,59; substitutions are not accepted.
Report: 4,44
